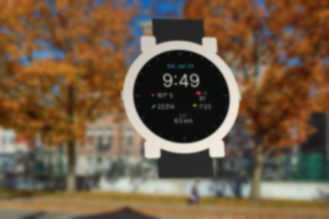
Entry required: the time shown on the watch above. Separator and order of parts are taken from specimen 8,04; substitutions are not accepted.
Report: 9,49
